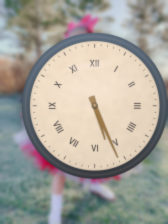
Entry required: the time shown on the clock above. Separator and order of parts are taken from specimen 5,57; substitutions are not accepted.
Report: 5,26
